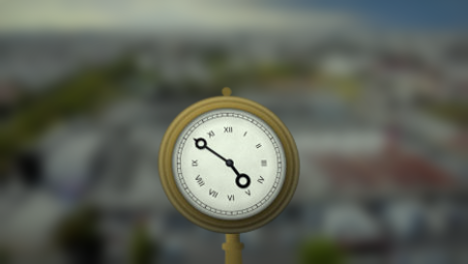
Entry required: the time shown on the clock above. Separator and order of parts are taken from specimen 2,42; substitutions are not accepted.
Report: 4,51
